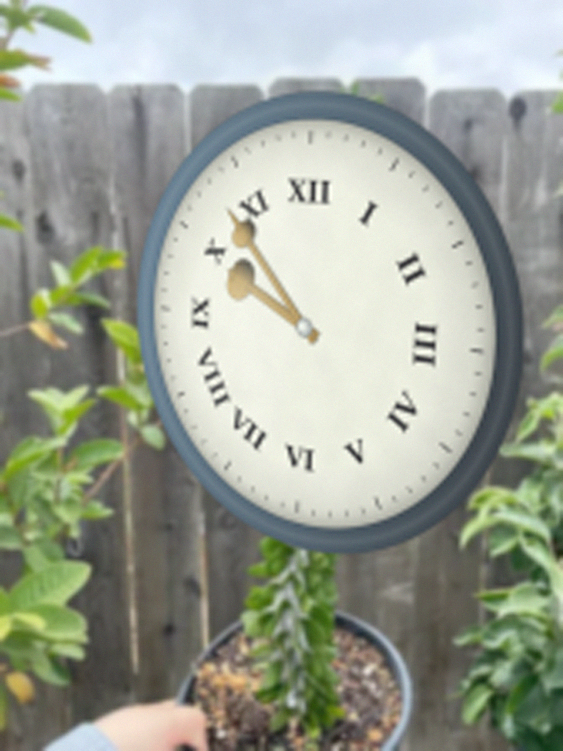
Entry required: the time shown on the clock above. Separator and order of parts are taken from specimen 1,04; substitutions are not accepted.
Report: 9,53
